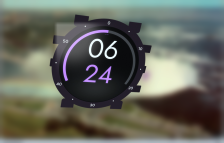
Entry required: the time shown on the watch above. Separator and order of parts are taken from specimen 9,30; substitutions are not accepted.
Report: 6,24
